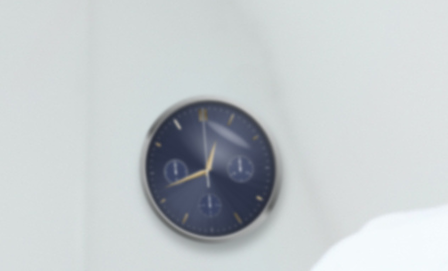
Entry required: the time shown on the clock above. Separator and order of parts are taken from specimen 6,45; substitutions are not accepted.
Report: 12,42
